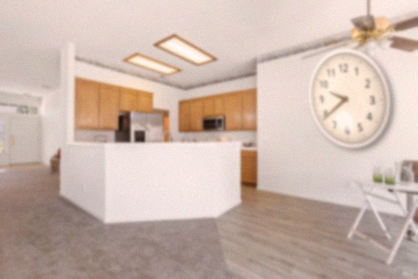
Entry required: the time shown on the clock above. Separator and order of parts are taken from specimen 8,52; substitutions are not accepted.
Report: 9,39
